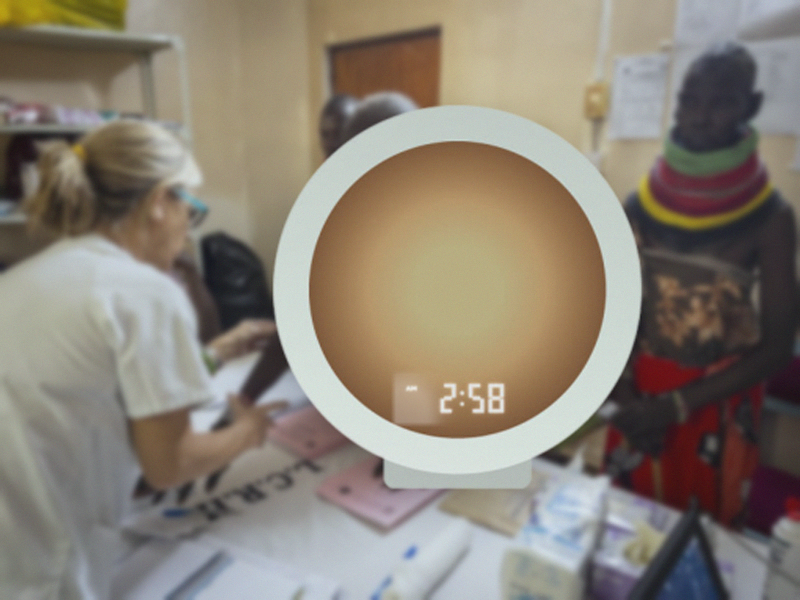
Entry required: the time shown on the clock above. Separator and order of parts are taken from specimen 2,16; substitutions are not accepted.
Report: 2,58
